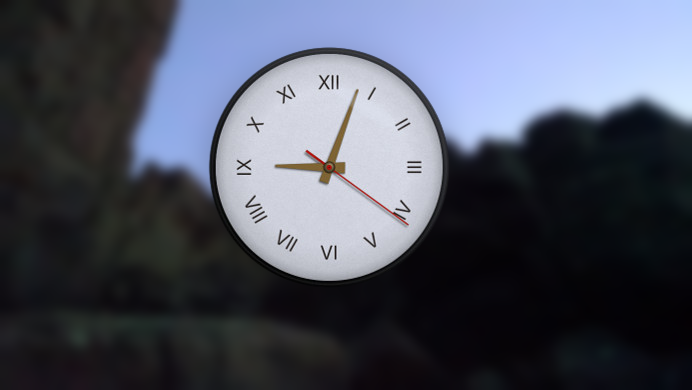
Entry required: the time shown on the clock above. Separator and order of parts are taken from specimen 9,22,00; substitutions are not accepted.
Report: 9,03,21
